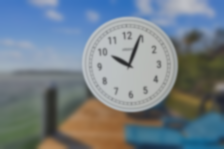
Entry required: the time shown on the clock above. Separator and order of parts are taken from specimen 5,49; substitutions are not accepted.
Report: 10,04
